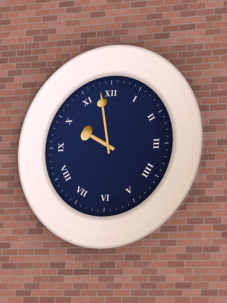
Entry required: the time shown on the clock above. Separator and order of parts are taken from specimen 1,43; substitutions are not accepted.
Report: 9,58
